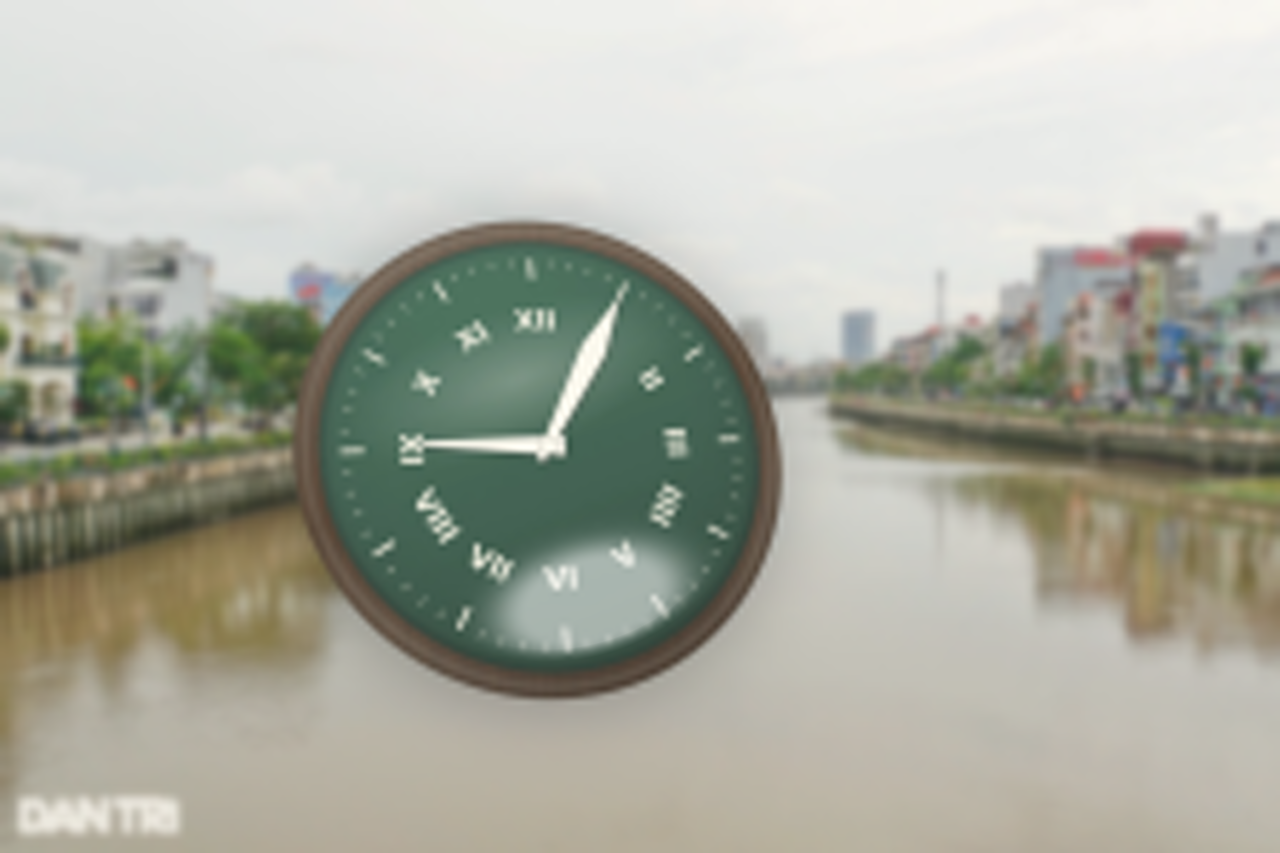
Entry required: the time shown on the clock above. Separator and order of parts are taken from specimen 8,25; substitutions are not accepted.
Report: 9,05
